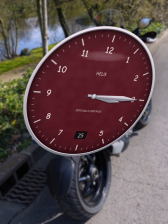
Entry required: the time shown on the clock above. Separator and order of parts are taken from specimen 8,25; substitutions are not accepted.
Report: 3,15
